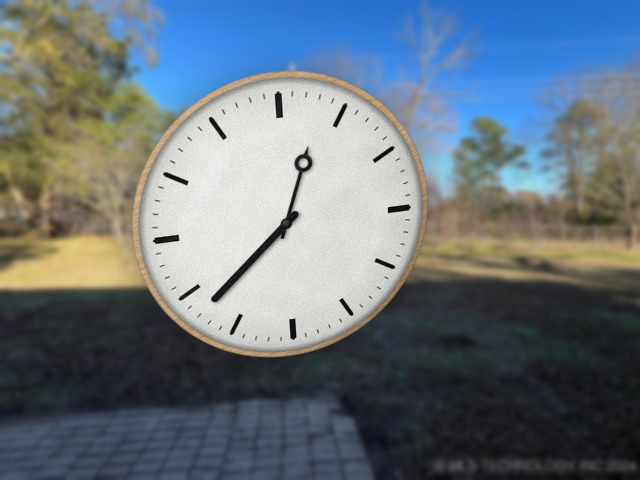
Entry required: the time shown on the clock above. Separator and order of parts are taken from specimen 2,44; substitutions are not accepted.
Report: 12,38
